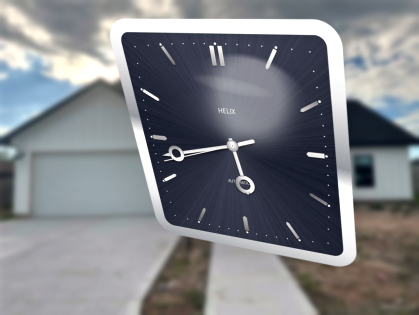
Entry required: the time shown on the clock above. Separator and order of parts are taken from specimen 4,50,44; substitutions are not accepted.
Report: 5,42,42
